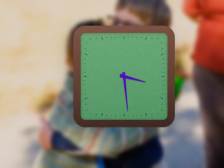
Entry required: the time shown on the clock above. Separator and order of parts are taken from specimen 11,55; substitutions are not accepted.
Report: 3,29
